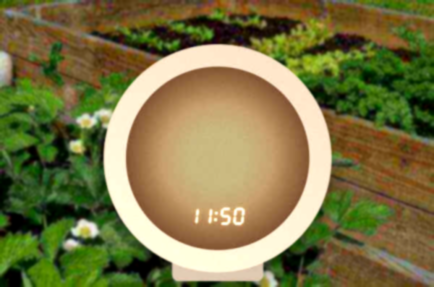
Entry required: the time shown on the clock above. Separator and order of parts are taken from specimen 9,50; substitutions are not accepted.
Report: 11,50
